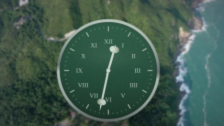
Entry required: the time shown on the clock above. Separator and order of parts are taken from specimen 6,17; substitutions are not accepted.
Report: 12,32
